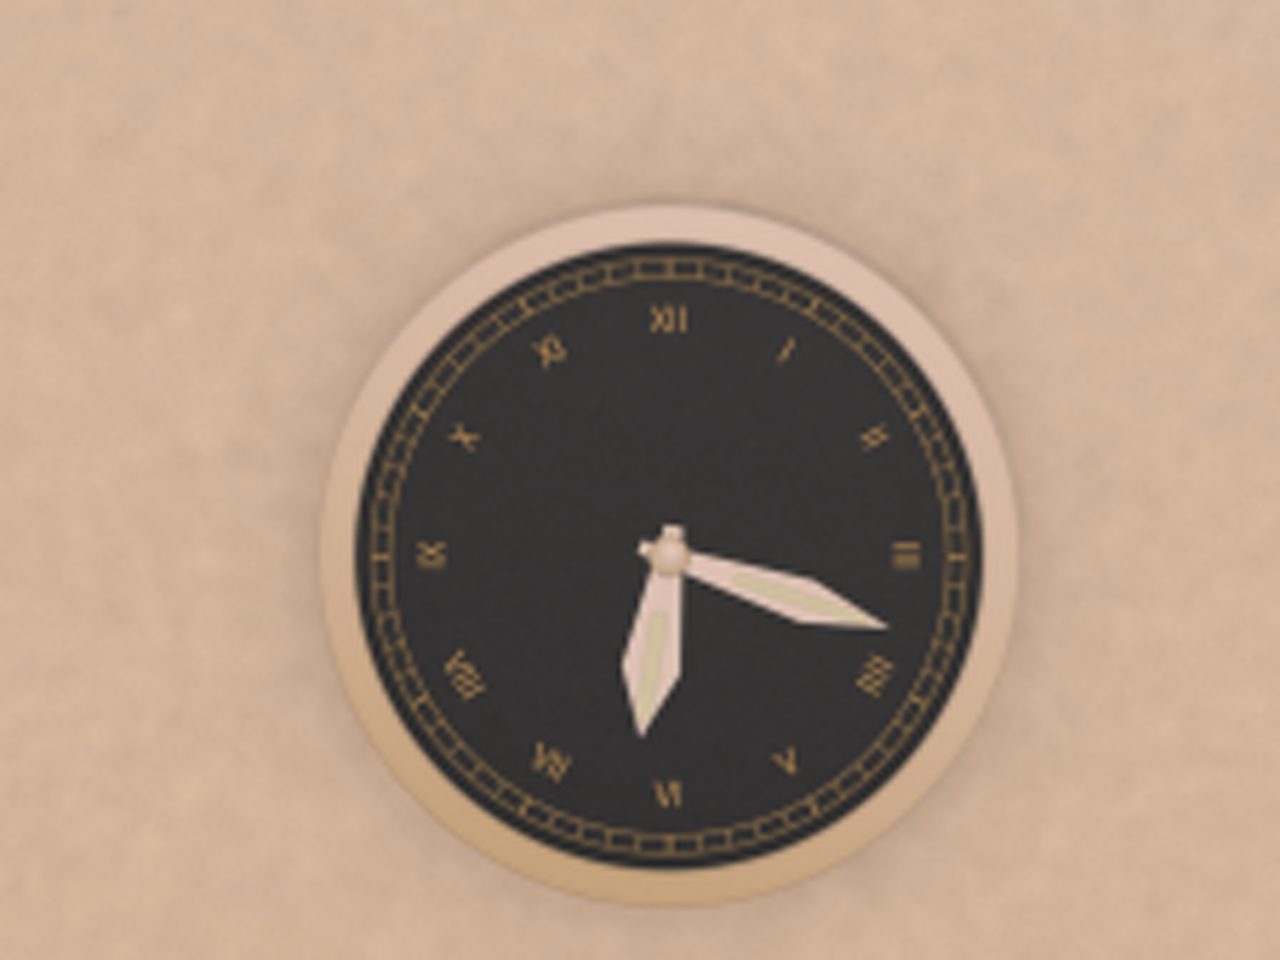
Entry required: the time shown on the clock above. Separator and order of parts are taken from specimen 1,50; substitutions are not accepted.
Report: 6,18
